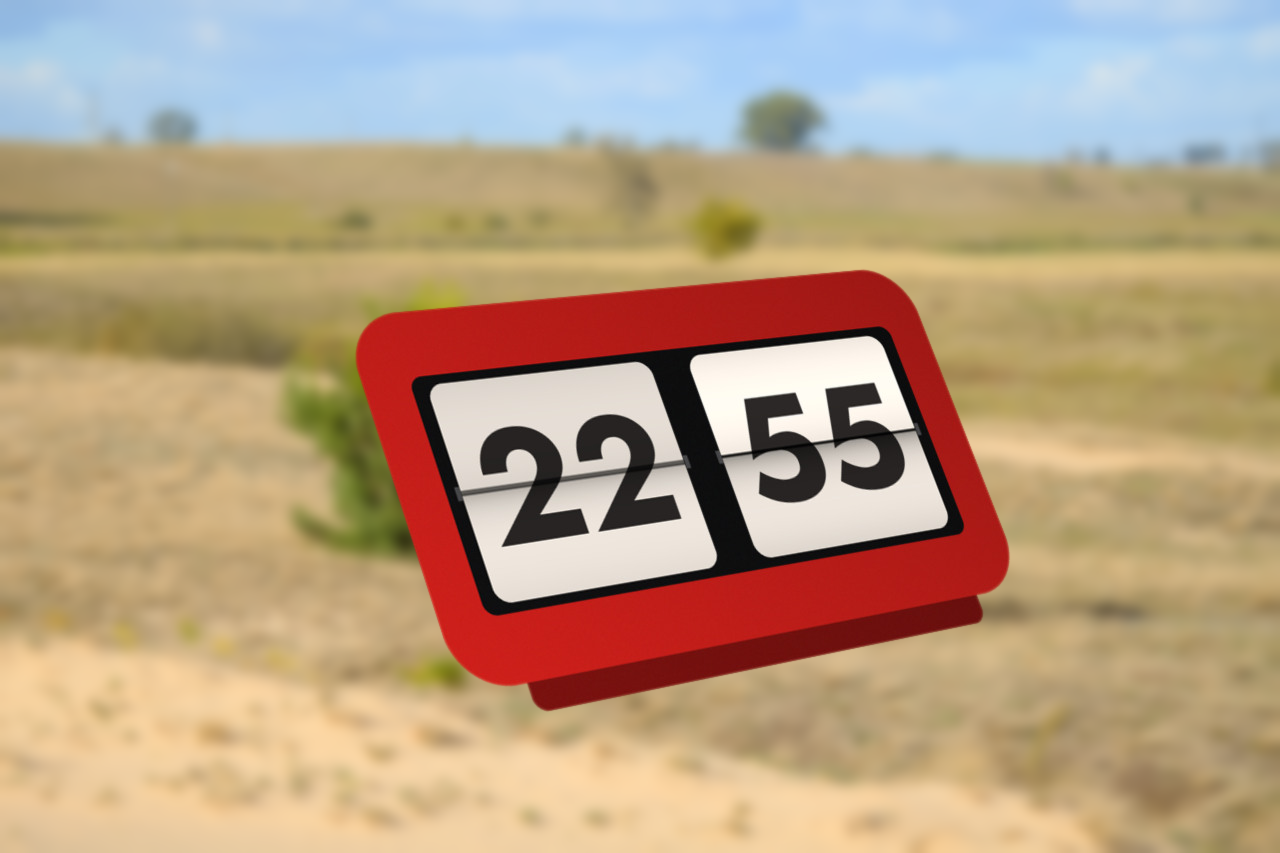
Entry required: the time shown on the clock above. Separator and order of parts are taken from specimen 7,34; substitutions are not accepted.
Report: 22,55
